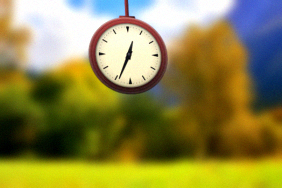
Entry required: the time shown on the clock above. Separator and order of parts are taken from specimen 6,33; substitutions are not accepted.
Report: 12,34
